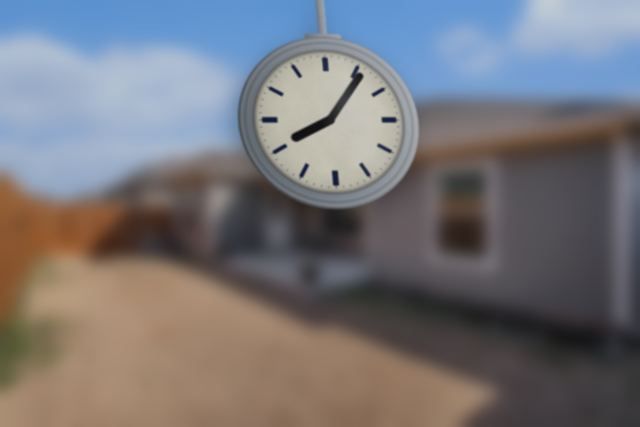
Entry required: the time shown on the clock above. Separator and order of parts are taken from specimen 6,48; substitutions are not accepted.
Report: 8,06
